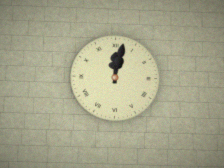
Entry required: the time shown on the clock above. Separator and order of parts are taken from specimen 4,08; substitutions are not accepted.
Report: 12,02
